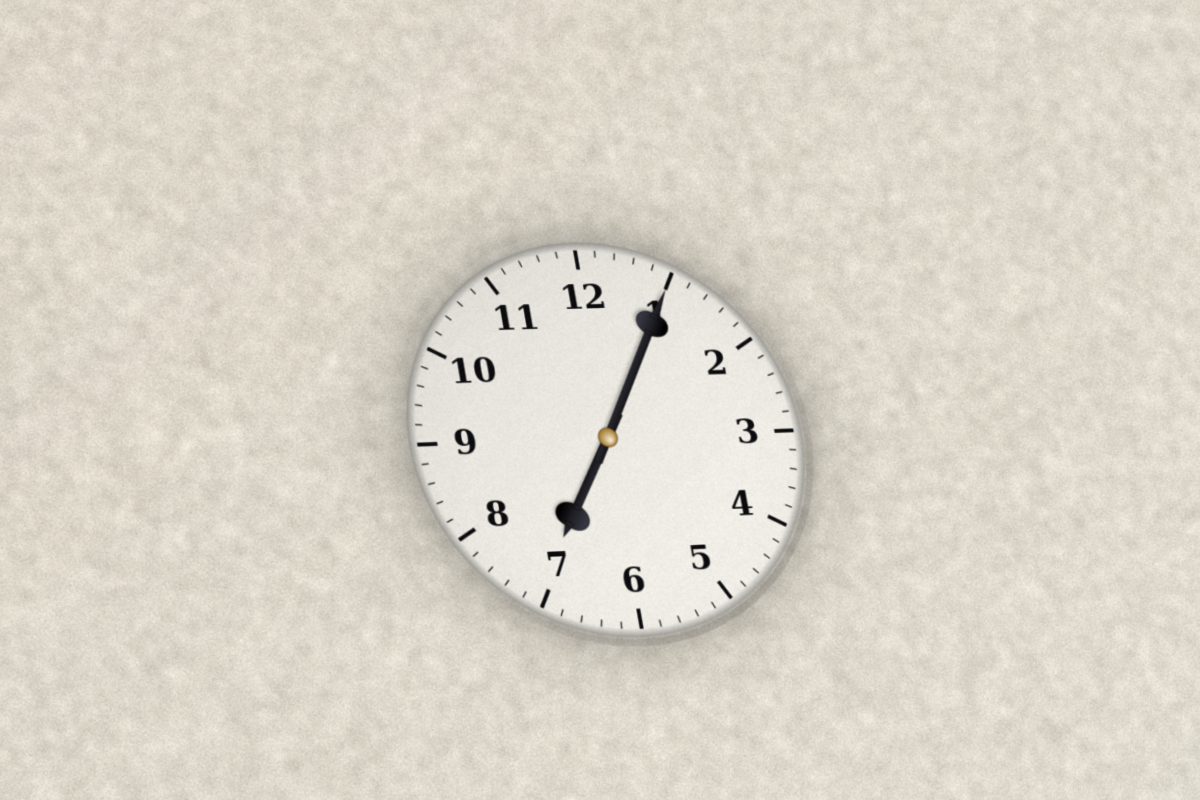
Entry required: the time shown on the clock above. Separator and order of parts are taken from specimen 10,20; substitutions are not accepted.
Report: 7,05
